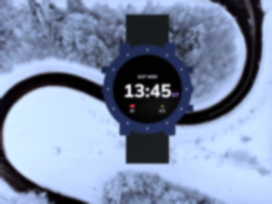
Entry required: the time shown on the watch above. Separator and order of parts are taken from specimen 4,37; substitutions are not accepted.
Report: 13,45
